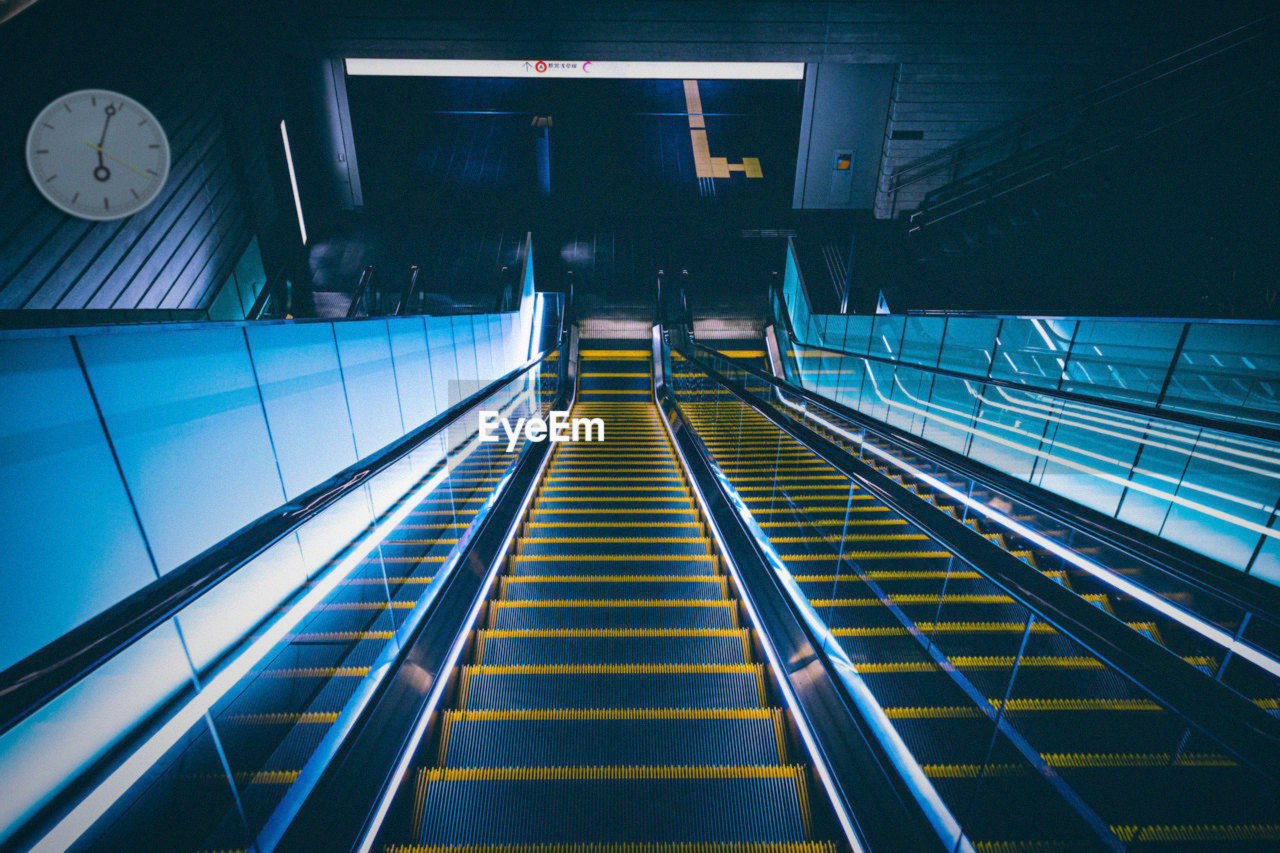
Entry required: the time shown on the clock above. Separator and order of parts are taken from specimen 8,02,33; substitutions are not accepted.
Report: 6,03,21
